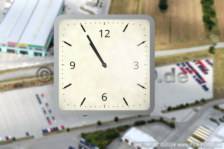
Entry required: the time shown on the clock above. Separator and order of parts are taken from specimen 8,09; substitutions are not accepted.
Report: 10,55
